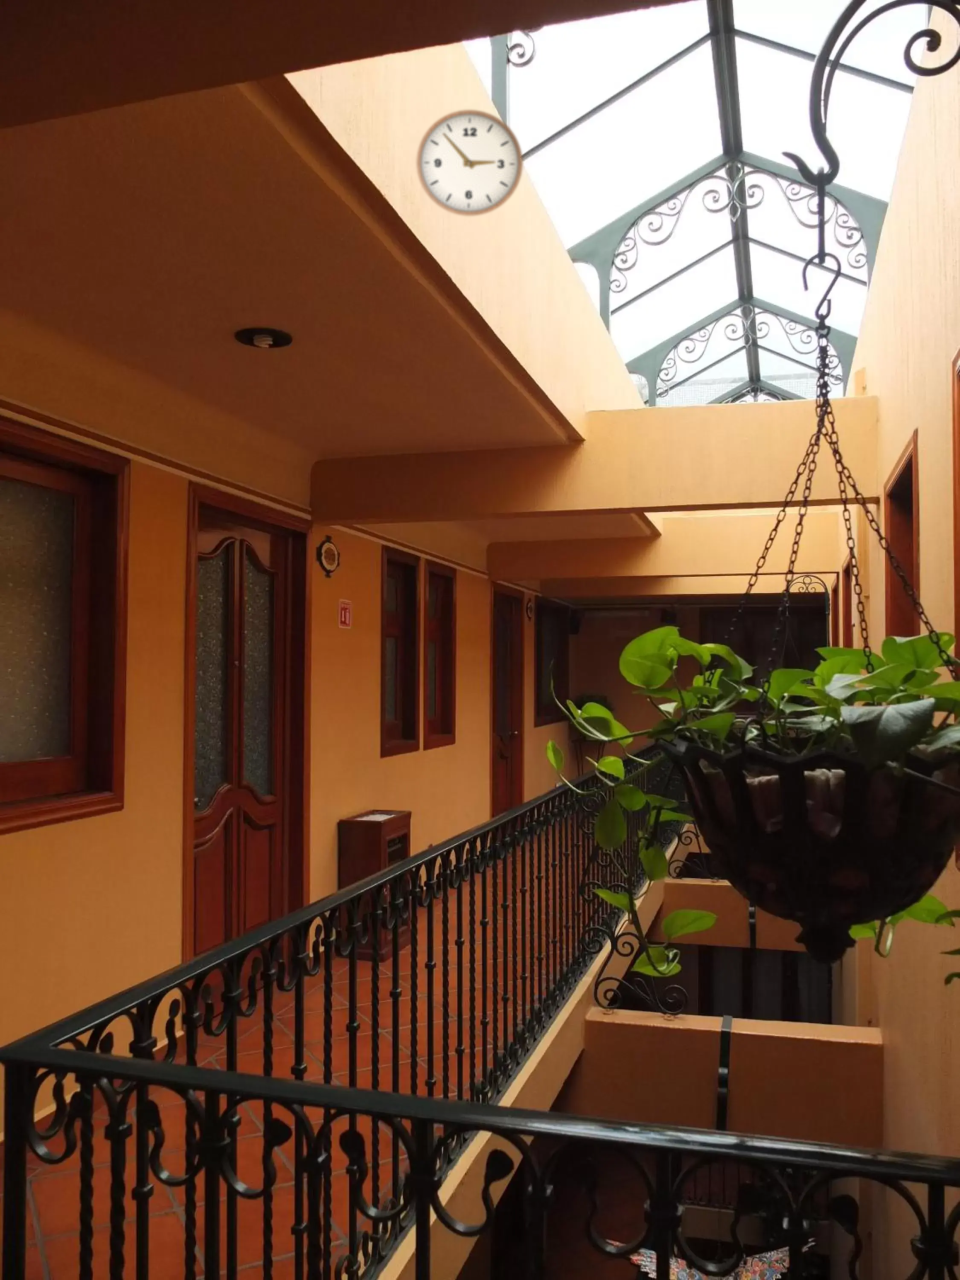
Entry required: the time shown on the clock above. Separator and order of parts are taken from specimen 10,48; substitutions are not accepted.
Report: 2,53
